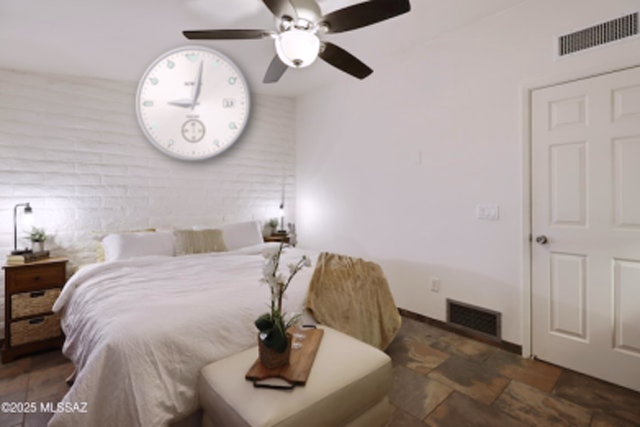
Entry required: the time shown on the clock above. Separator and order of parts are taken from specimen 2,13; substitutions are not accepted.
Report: 9,02
